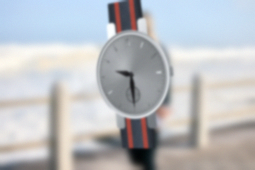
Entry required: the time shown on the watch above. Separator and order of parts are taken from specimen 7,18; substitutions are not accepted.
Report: 9,30
